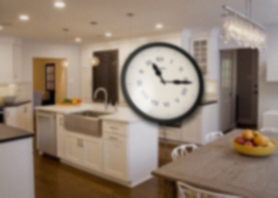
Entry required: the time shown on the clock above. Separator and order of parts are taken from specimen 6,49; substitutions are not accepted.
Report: 11,16
